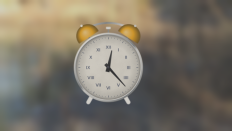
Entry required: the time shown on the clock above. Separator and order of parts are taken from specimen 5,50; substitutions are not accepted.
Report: 12,23
